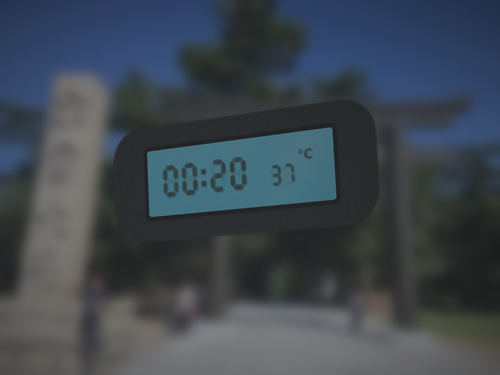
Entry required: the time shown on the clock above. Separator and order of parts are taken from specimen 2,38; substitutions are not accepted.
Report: 0,20
